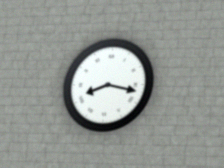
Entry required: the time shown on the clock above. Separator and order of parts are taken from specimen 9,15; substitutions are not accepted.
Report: 8,17
